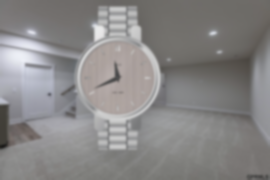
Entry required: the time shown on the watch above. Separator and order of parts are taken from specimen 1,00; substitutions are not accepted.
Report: 11,41
